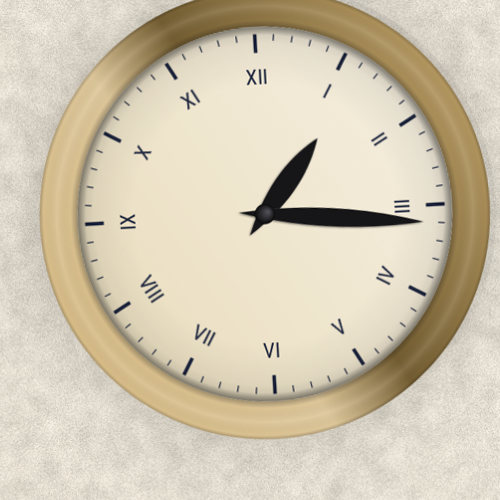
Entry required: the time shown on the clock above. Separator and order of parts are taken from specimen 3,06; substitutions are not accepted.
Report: 1,16
